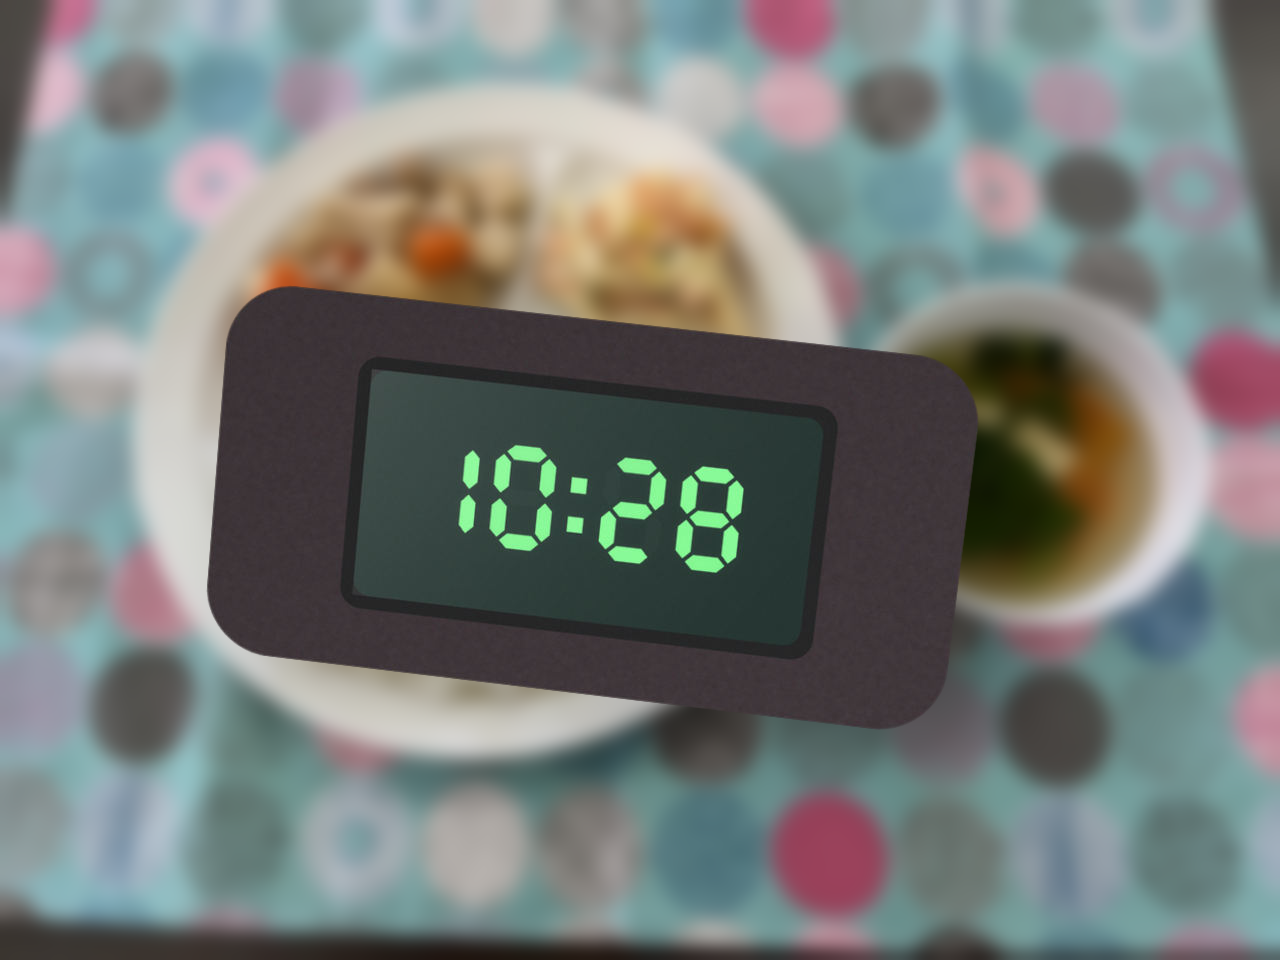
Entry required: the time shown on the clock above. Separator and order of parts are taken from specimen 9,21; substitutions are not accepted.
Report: 10,28
